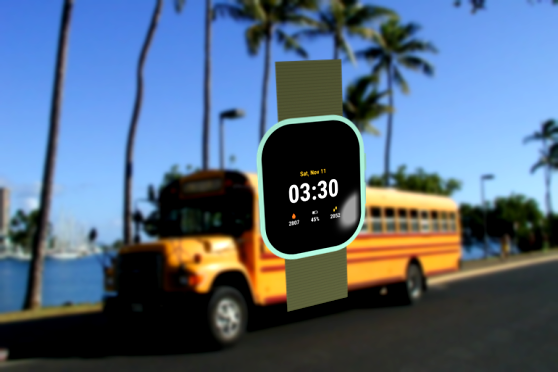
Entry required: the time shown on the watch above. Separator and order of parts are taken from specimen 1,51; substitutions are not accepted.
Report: 3,30
